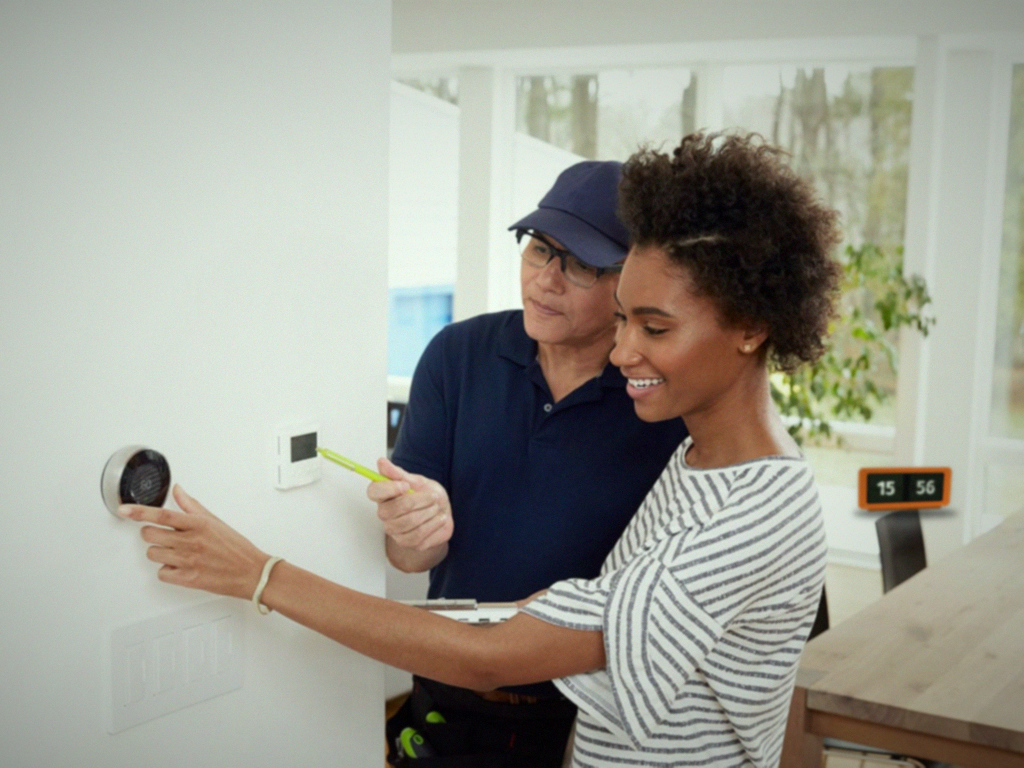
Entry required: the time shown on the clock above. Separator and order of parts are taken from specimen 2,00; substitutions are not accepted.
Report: 15,56
